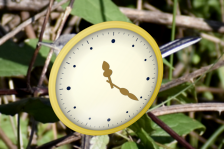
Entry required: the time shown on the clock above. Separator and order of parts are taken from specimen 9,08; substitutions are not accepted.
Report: 11,21
